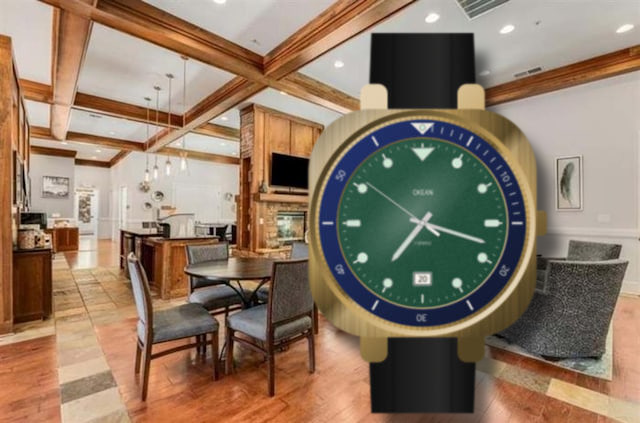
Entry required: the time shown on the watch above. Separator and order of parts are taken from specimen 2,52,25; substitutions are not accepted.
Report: 7,17,51
